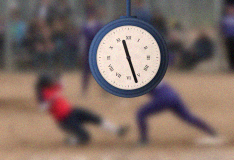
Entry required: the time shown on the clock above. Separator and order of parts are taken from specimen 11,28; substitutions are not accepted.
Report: 11,27
